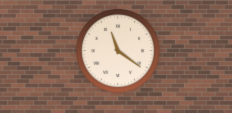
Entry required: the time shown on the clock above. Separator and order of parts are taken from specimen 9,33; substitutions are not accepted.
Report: 11,21
